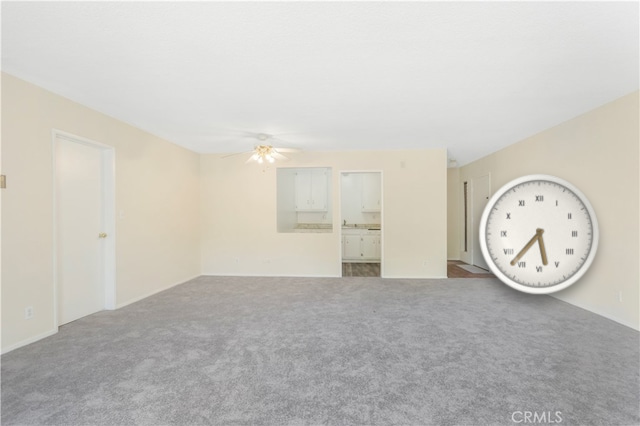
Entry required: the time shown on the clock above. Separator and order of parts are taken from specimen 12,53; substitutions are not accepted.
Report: 5,37
